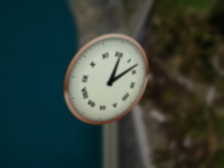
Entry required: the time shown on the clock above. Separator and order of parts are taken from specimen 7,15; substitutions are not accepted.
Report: 12,08
